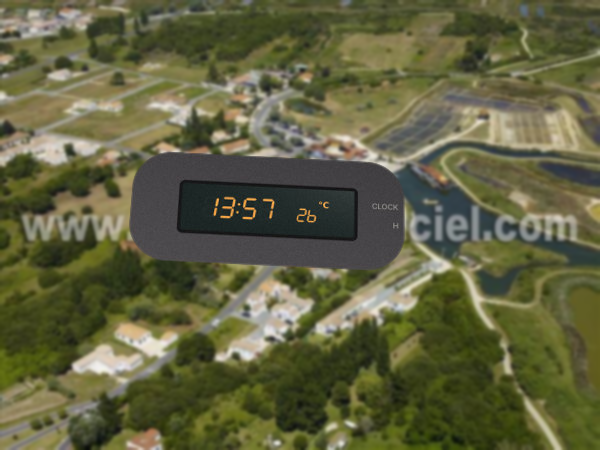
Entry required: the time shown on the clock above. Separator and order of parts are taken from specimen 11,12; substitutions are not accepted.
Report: 13,57
